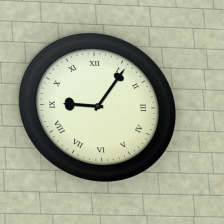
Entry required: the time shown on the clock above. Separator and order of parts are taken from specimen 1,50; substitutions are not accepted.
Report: 9,06
